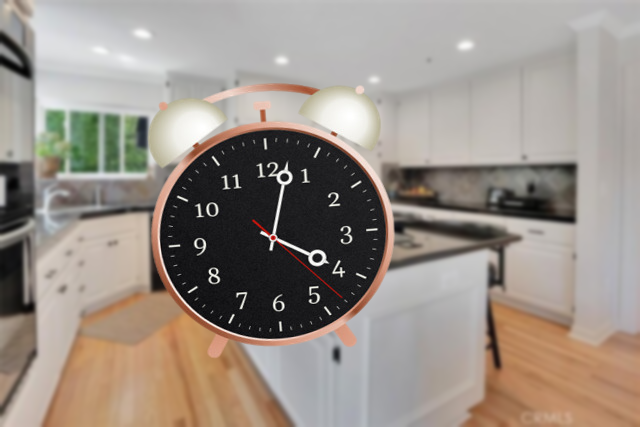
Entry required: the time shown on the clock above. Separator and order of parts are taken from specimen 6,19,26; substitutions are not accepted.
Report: 4,02,23
